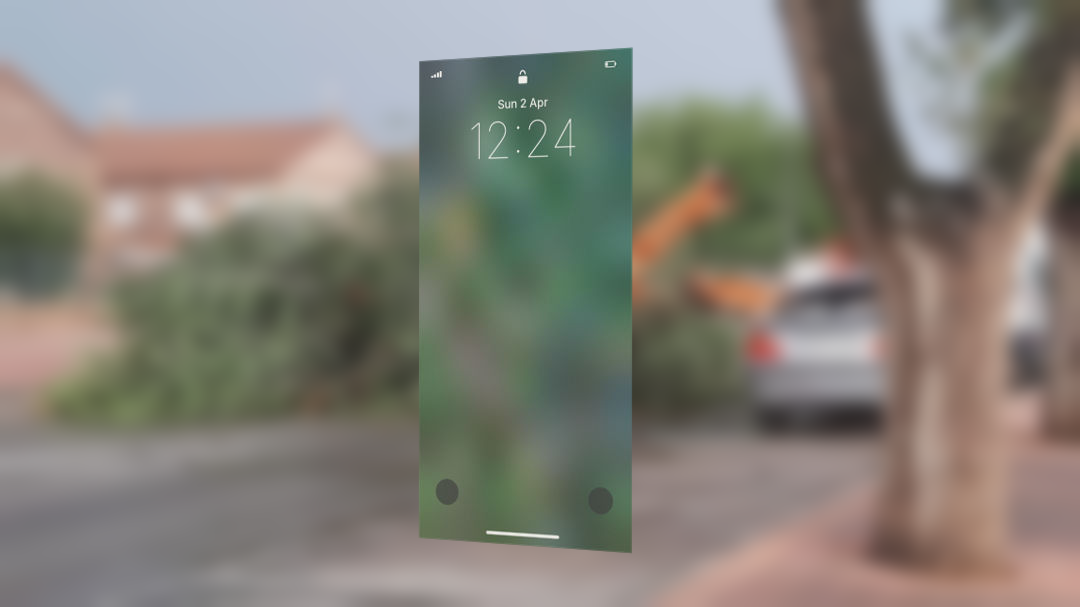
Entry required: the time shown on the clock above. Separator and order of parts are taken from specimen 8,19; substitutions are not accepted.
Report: 12,24
